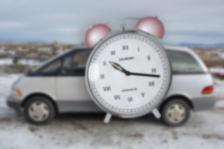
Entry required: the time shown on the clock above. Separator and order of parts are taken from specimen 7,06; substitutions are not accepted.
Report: 10,17
